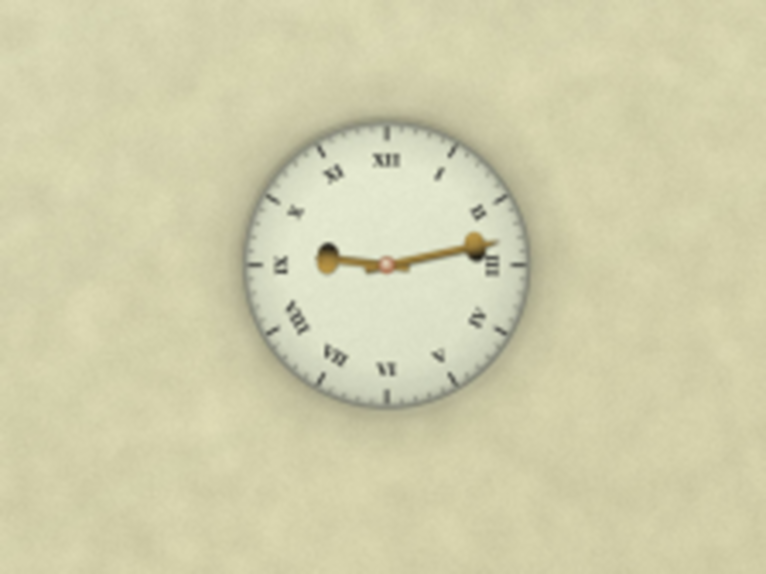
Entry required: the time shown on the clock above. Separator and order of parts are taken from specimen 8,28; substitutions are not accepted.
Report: 9,13
